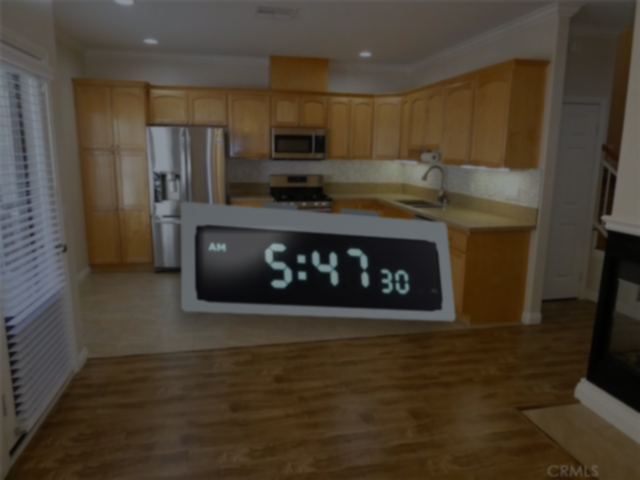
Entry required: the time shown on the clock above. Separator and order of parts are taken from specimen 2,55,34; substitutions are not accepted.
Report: 5,47,30
